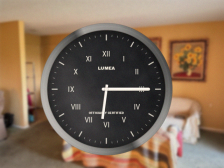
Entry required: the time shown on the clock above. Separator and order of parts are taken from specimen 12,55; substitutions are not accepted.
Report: 6,15
